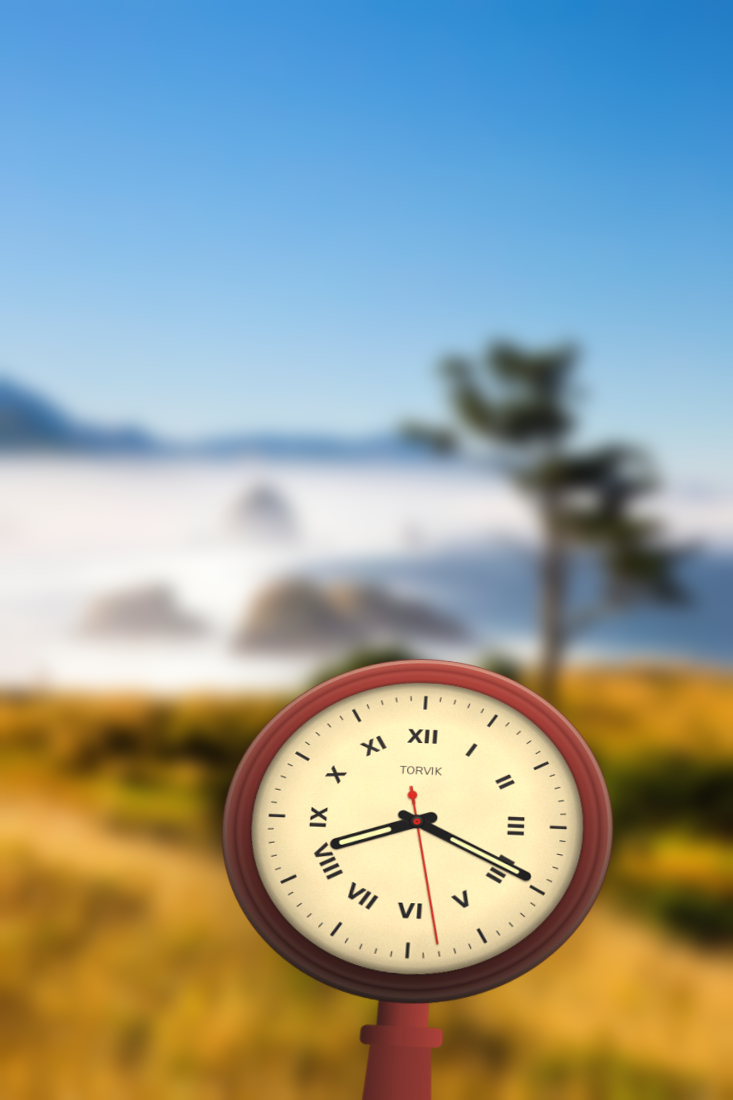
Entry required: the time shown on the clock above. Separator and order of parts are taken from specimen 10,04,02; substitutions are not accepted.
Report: 8,19,28
